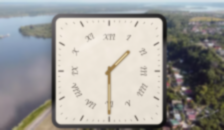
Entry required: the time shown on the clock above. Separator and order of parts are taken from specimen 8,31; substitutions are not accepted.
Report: 1,30
